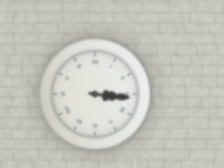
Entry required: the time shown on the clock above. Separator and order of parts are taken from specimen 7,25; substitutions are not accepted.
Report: 3,16
